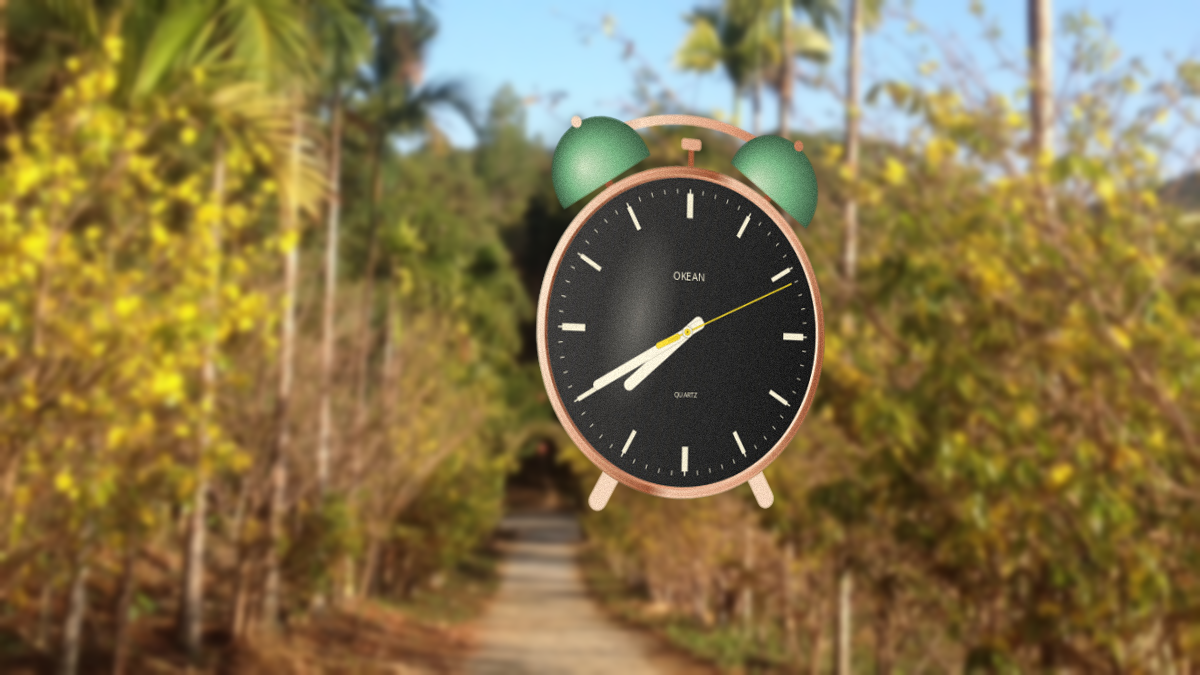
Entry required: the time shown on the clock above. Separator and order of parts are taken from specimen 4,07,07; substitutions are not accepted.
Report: 7,40,11
